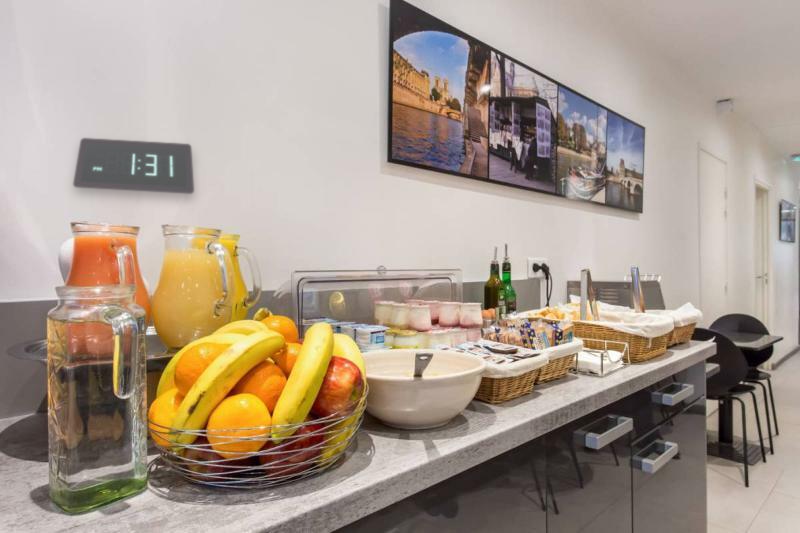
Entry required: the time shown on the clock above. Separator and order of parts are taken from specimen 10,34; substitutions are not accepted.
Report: 1,31
